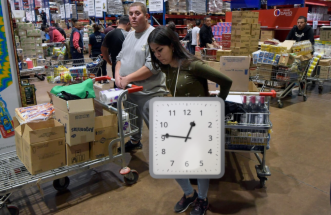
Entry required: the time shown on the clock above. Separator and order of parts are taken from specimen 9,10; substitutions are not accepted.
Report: 12,46
